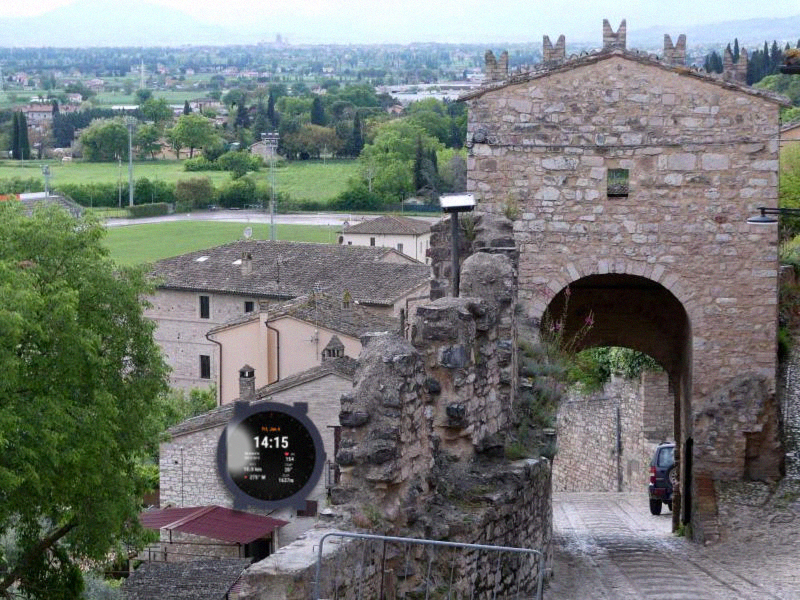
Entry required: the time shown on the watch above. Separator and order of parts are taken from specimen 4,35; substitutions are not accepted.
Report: 14,15
